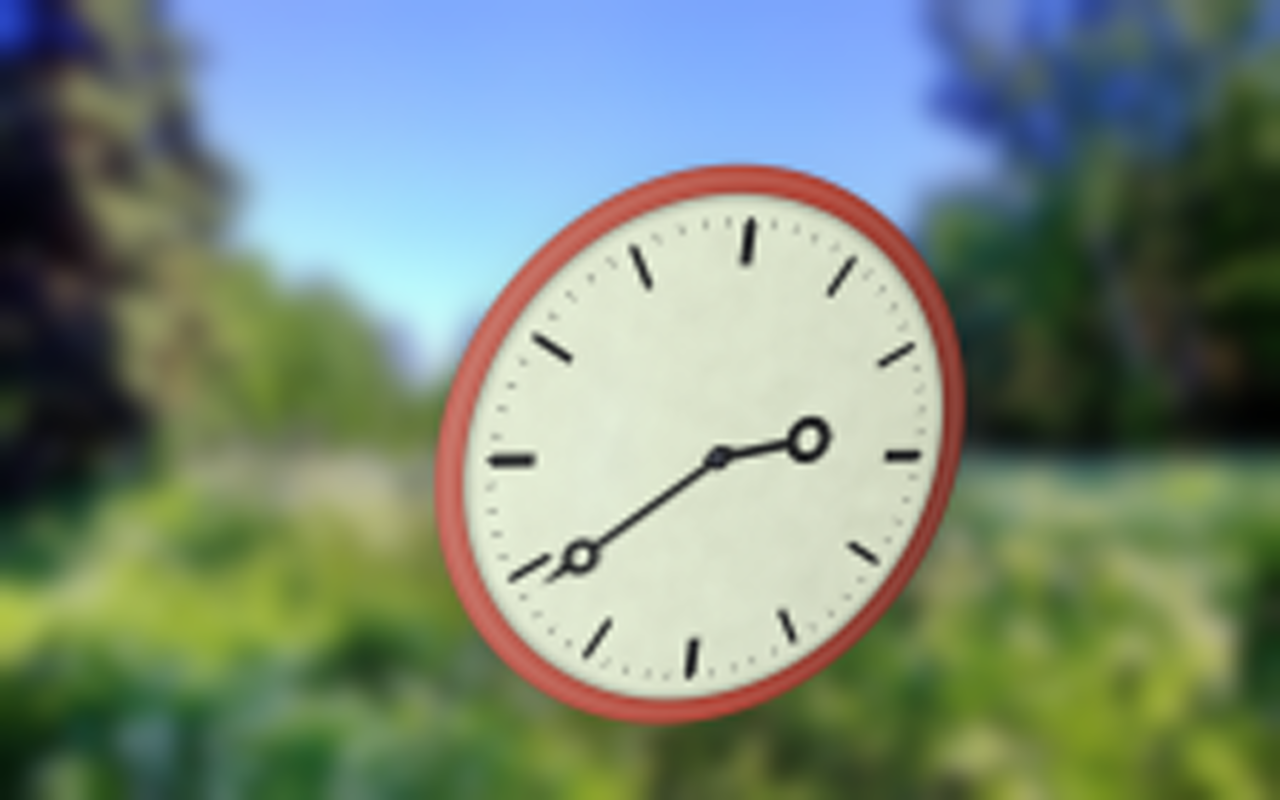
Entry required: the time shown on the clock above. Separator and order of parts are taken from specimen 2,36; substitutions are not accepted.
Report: 2,39
